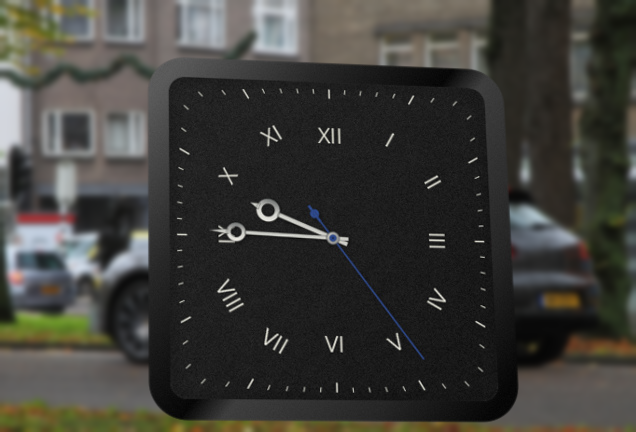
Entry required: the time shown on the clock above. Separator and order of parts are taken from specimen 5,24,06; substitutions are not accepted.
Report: 9,45,24
